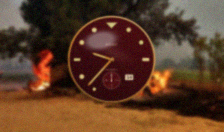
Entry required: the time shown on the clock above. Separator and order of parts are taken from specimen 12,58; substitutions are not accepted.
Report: 9,37
